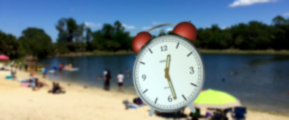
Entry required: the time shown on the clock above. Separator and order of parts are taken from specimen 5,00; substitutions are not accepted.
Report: 12,28
